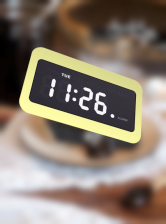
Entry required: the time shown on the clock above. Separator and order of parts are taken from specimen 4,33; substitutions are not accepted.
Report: 11,26
